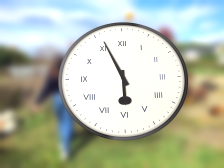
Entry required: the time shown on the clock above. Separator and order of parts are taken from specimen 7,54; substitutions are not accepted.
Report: 5,56
